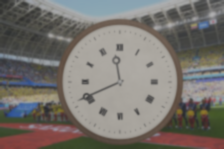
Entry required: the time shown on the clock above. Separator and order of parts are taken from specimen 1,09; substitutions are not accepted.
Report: 11,41
